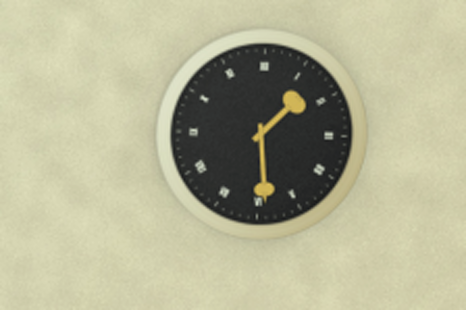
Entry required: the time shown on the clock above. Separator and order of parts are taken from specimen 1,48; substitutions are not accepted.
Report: 1,29
